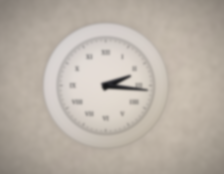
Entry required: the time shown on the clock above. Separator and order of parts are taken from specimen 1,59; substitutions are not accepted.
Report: 2,16
